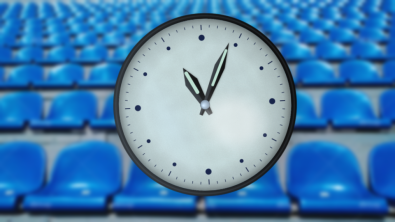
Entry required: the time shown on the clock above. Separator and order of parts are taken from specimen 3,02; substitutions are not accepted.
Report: 11,04
